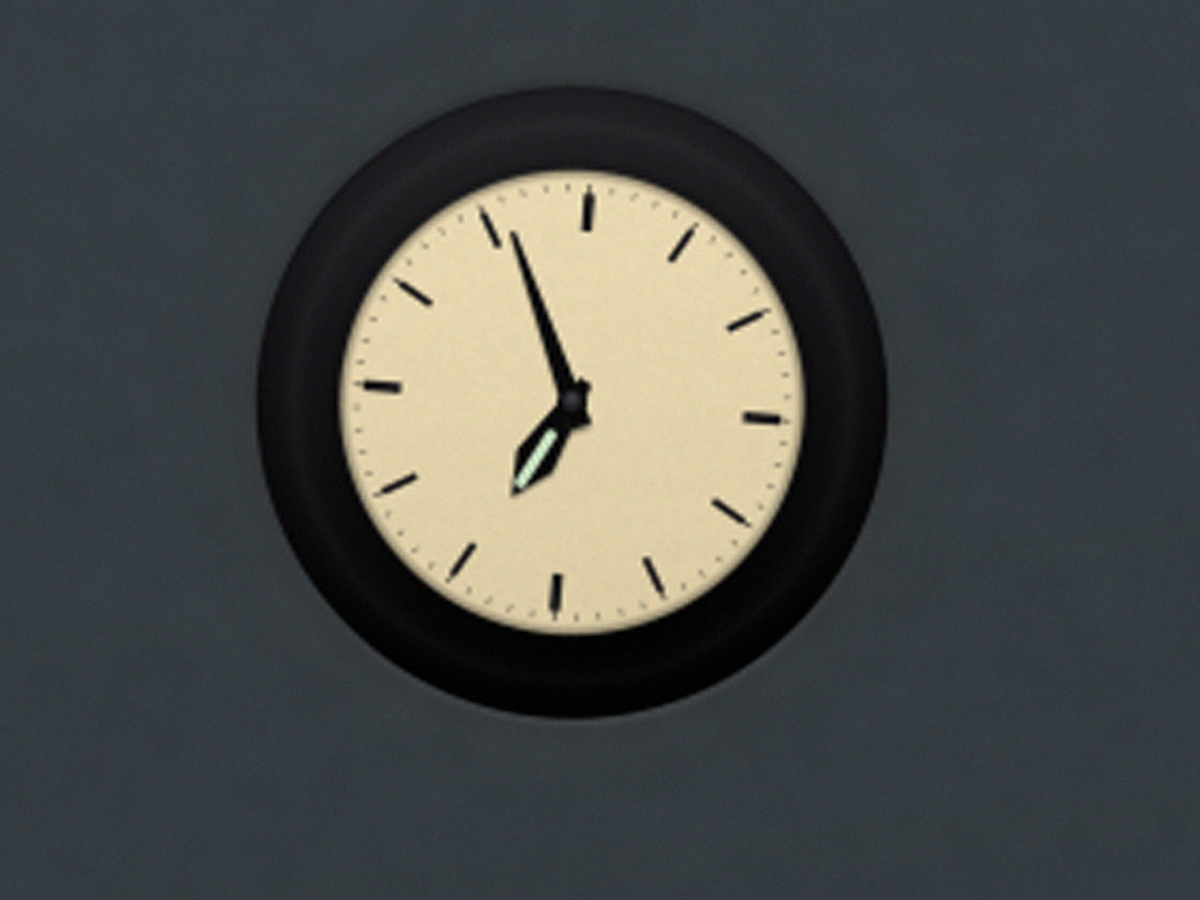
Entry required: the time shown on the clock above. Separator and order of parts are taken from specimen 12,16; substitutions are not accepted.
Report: 6,56
